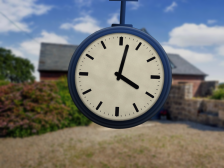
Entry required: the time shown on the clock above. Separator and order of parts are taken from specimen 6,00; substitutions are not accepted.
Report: 4,02
